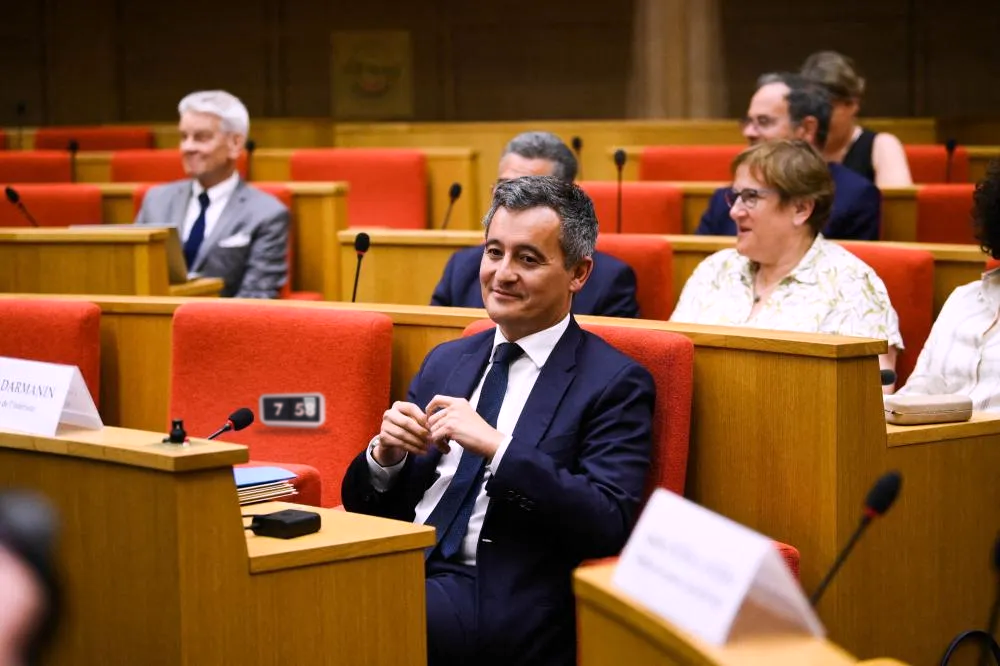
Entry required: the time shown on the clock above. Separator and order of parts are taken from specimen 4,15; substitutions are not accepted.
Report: 7,58
